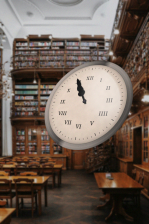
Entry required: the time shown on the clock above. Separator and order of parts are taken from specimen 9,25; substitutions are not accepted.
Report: 10,55
